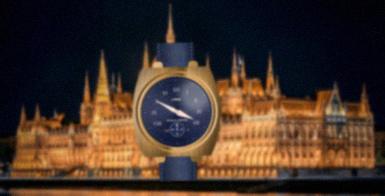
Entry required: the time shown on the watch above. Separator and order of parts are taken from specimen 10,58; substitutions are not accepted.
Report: 3,50
